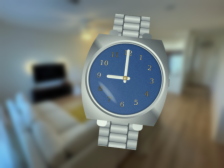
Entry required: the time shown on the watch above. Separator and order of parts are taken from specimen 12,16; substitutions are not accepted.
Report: 9,00
